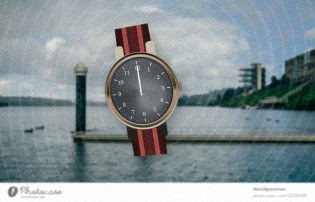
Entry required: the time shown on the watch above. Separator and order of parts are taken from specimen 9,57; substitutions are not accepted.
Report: 12,00
